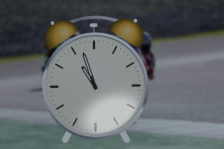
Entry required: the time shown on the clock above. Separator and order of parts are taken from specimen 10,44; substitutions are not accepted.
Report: 10,57
